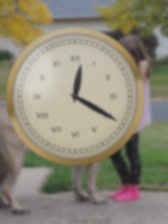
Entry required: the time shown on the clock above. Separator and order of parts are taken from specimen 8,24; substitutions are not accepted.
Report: 12,20
